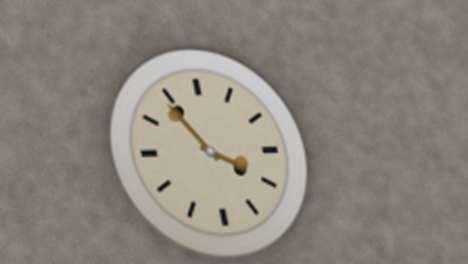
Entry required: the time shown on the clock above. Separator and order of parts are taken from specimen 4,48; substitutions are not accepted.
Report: 3,54
